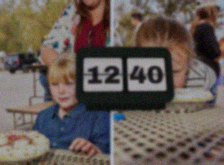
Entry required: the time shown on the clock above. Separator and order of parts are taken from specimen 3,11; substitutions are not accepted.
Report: 12,40
